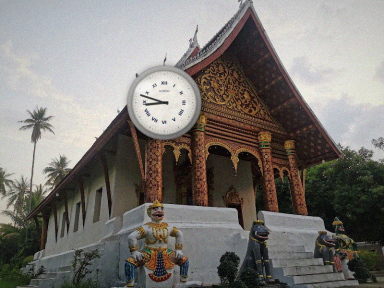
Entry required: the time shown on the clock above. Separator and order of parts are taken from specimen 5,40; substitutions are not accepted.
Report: 8,48
